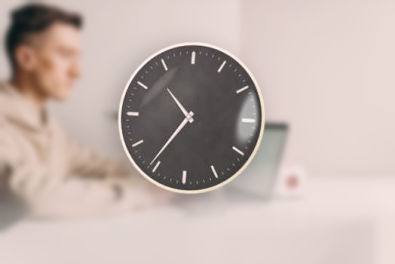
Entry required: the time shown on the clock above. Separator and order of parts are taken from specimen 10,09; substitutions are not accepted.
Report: 10,36
